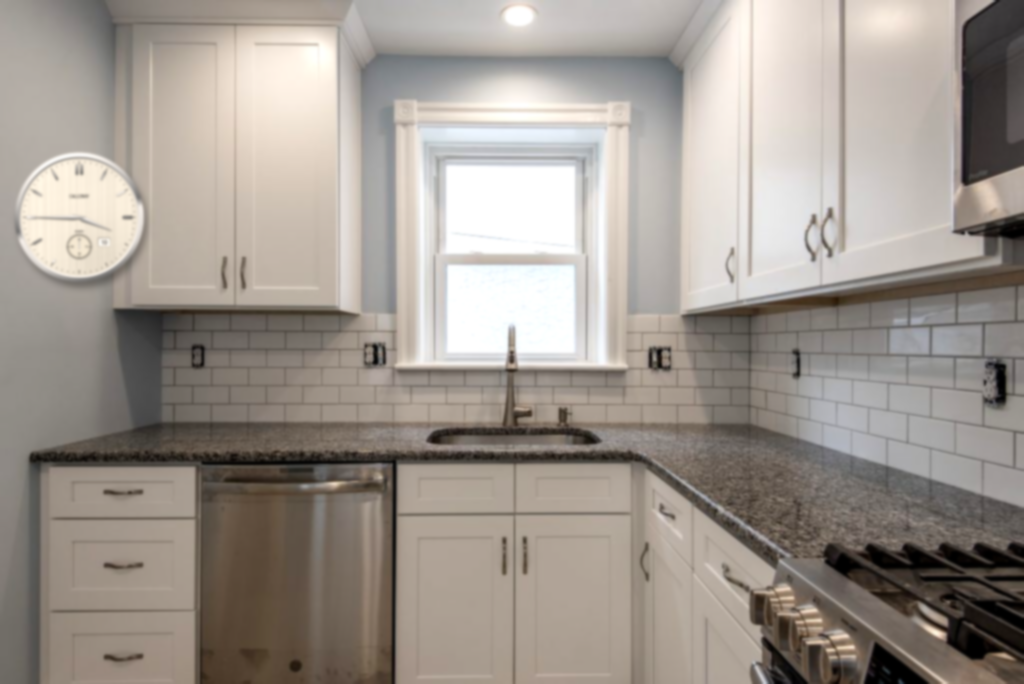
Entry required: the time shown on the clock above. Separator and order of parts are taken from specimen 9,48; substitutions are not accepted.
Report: 3,45
